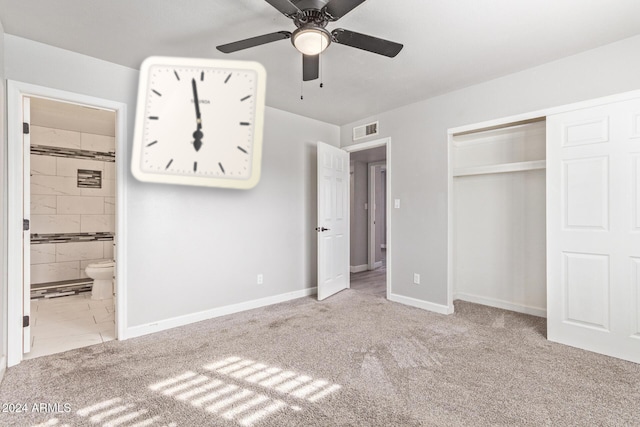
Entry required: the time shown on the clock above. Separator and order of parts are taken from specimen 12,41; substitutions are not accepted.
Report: 5,58
